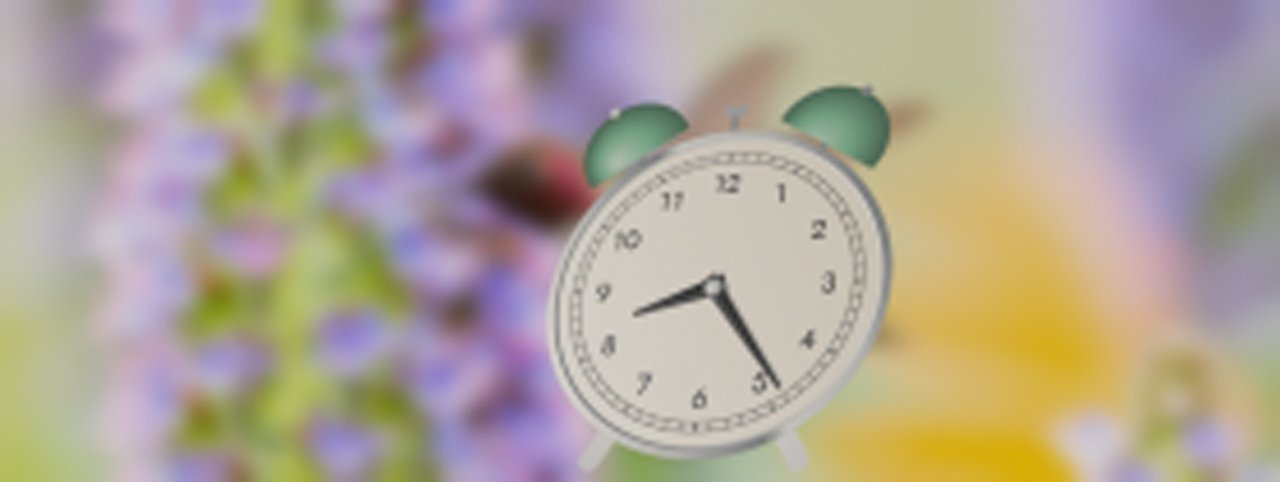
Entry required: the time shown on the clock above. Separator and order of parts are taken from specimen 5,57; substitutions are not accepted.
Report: 8,24
